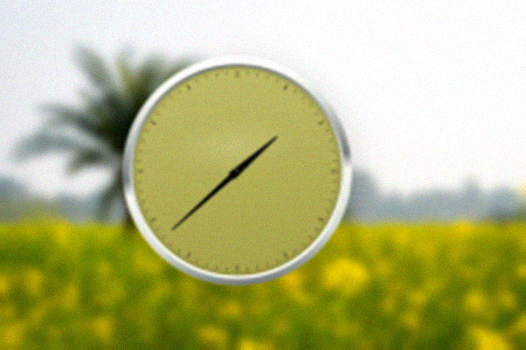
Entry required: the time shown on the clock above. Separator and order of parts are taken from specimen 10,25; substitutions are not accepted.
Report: 1,38
